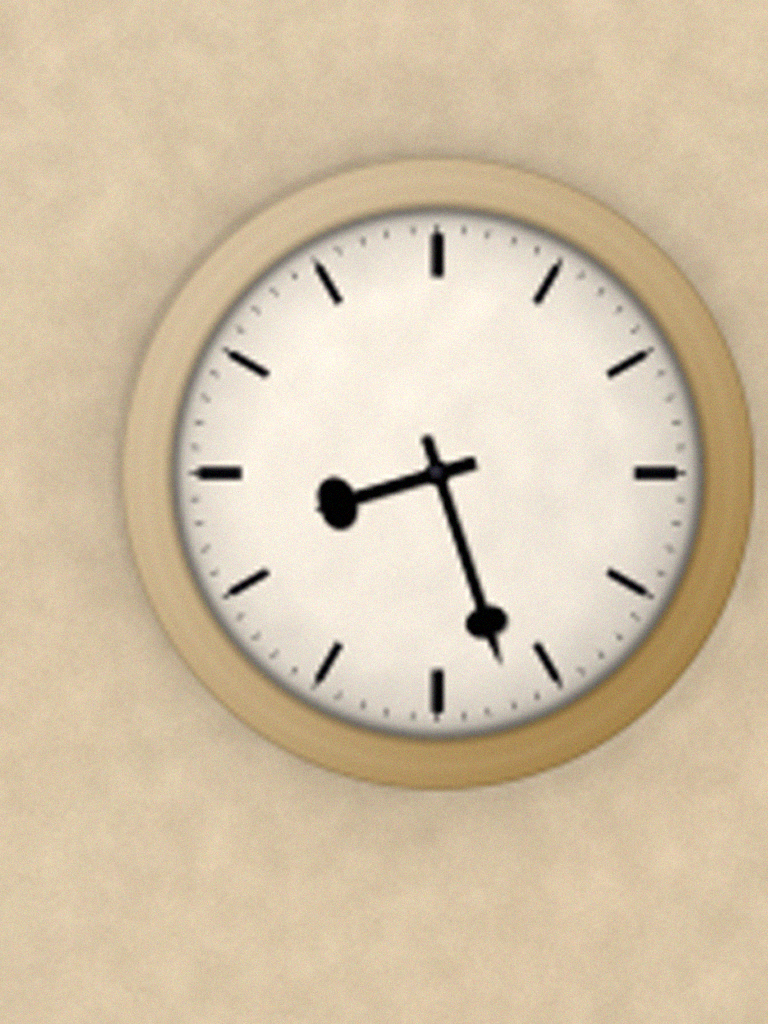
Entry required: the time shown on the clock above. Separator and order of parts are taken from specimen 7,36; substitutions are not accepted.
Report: 8,27
